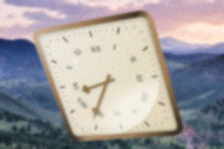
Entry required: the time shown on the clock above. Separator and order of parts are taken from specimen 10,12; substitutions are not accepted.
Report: 8,36
